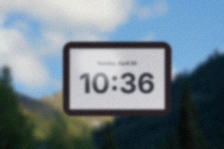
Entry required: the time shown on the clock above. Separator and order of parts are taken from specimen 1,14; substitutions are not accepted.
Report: 10,36
